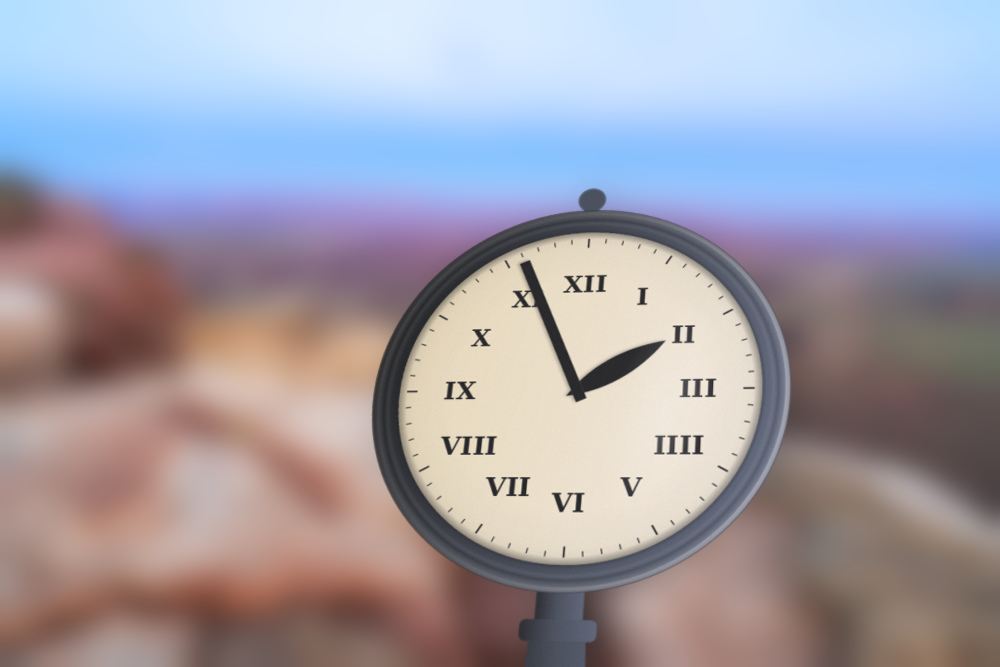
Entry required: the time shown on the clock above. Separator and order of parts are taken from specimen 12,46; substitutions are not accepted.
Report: 1,56
